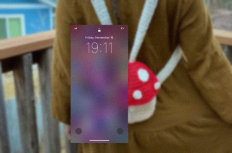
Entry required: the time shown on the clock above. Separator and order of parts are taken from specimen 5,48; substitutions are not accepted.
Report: 19,11
